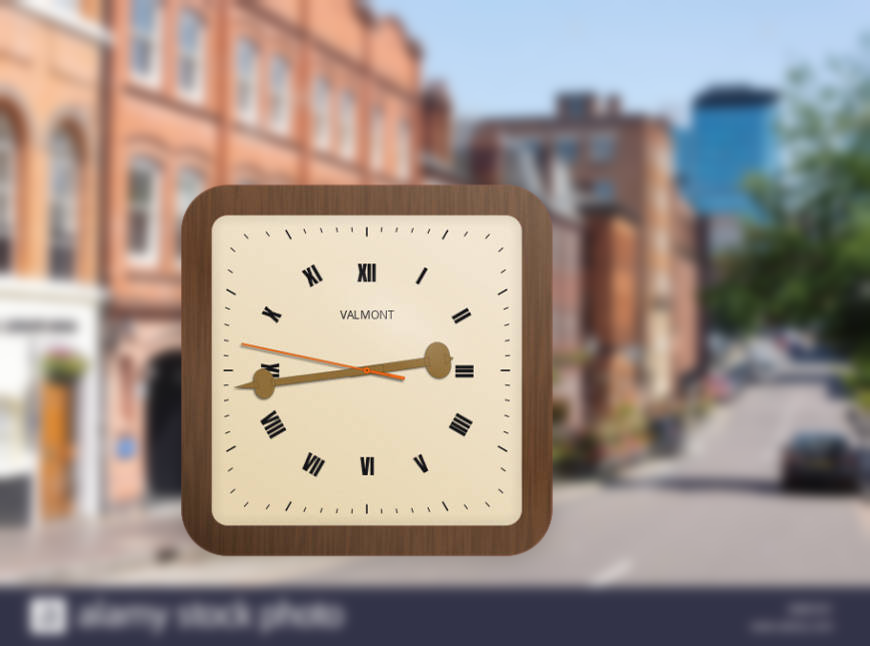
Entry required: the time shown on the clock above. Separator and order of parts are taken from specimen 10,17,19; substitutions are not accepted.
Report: 2,43,47
